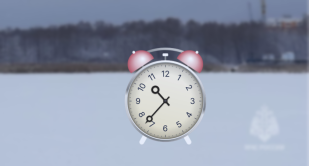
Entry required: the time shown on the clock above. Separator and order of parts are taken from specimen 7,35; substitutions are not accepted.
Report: 10,37
